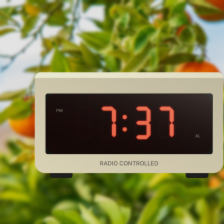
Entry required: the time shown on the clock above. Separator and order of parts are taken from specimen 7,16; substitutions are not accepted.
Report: 7,37
